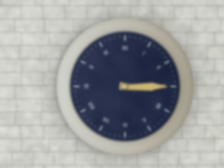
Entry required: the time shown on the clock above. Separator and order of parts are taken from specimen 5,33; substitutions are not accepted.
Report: 3,15
